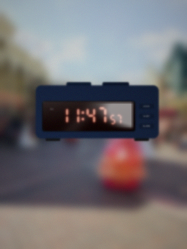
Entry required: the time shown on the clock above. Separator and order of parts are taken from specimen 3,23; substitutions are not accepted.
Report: 11,47
